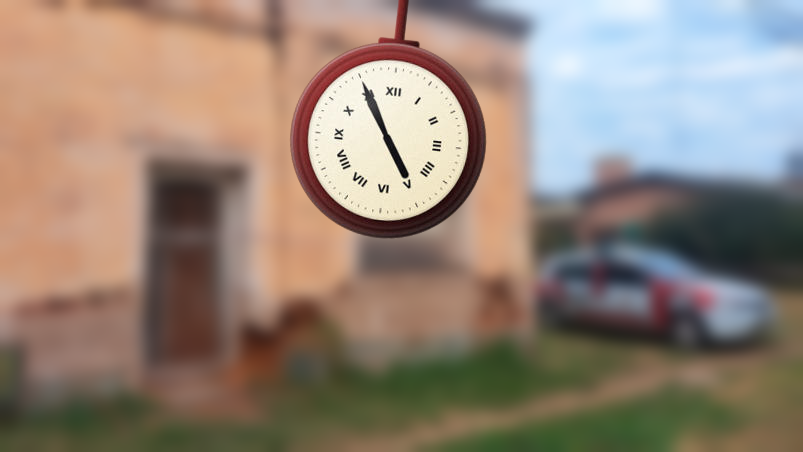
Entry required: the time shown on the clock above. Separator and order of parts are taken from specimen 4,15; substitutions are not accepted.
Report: 4,55
